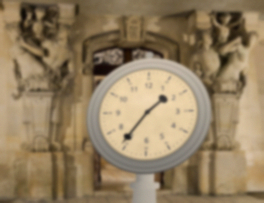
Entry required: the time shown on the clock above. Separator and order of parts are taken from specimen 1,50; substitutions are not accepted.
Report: 1,36
